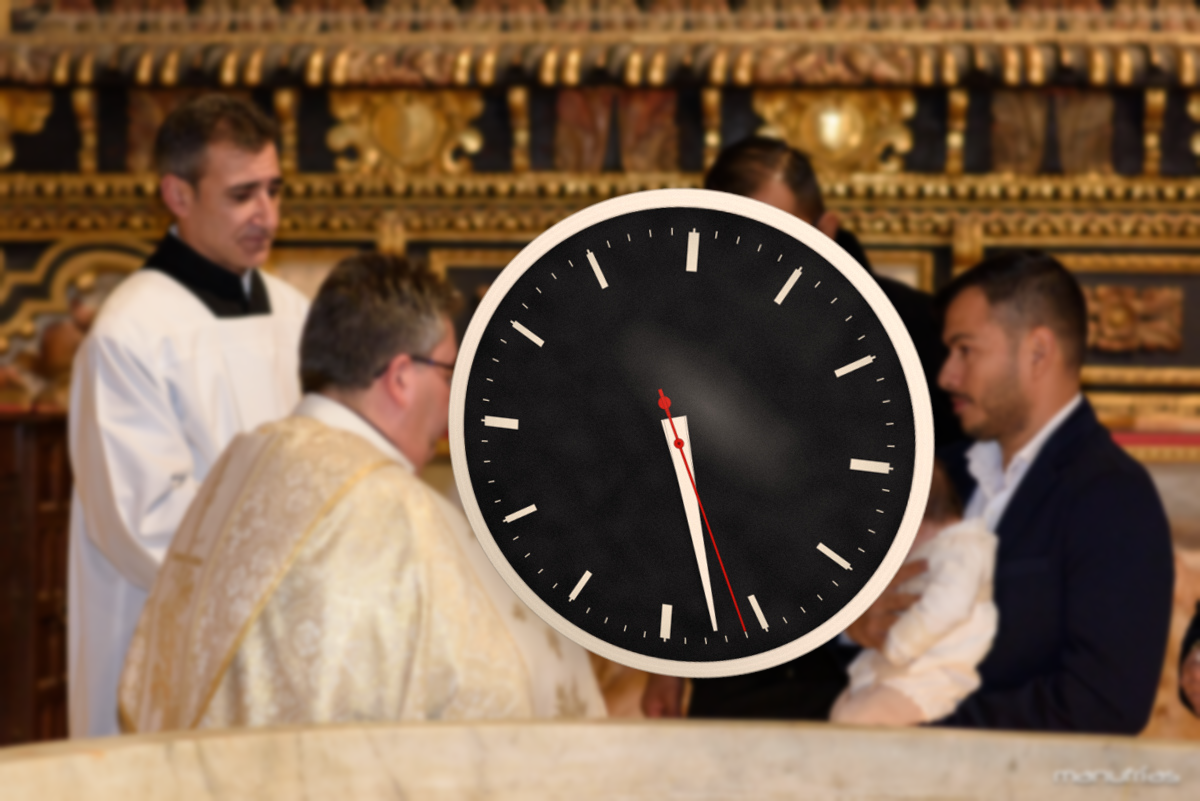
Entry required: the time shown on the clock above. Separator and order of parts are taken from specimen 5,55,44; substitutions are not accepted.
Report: 5,27,26
